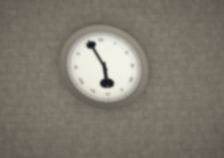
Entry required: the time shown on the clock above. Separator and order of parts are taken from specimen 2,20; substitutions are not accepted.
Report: 5,56
